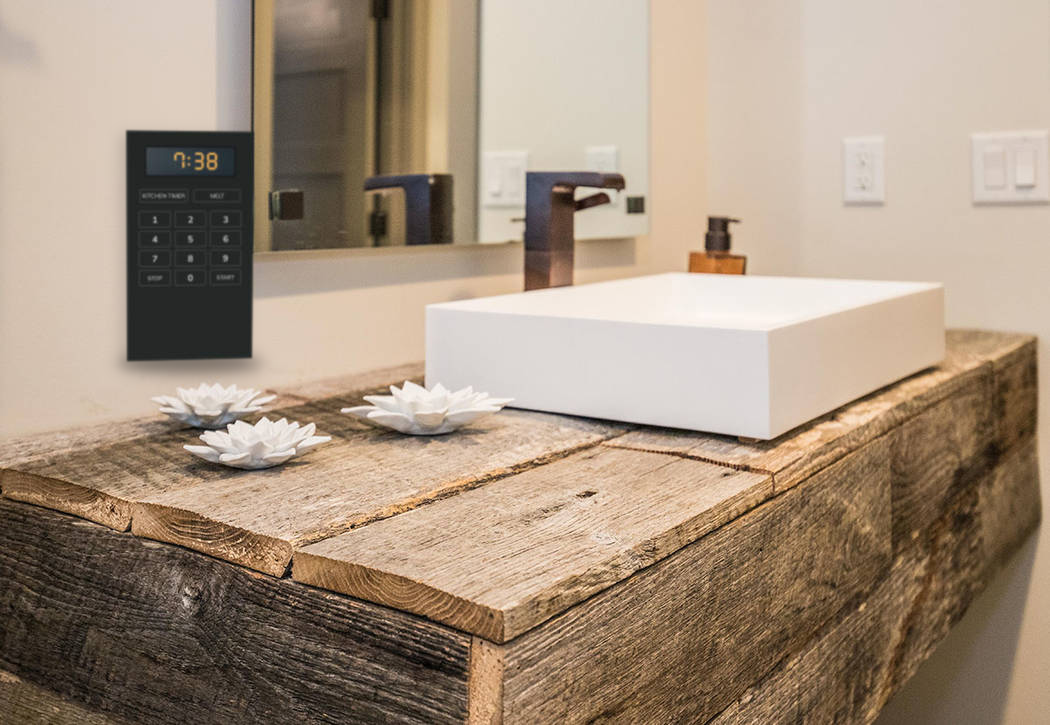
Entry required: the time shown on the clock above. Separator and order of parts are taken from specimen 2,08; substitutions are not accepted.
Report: 7,38
